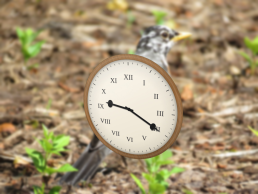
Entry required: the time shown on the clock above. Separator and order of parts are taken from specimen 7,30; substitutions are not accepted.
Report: 9,20
